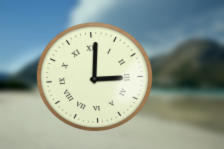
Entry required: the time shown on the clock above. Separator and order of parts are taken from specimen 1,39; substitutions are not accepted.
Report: 3,01
